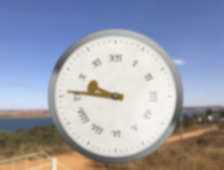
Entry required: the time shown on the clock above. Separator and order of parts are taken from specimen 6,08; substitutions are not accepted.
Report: 9,46
